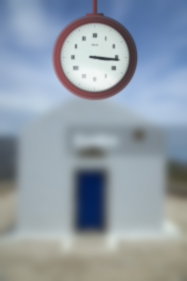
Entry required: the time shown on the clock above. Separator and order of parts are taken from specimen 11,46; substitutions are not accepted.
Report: 3,16
